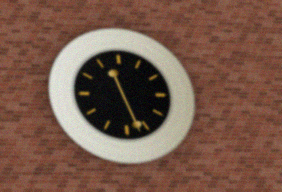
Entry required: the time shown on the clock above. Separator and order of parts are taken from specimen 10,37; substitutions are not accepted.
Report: 11,27
